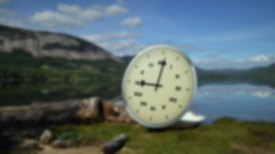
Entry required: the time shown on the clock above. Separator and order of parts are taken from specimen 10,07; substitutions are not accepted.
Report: 9,01
